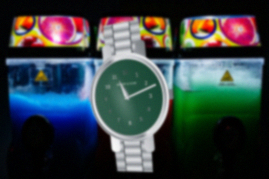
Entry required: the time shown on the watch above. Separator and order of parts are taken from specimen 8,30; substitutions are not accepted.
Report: 11,12
